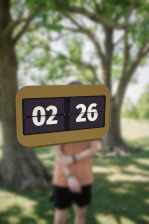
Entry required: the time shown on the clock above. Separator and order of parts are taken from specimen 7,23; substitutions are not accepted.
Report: 2,26
